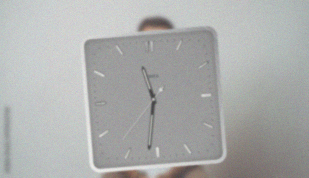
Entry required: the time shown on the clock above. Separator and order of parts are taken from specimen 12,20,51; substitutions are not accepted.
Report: 11,31,37
